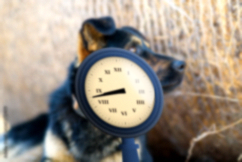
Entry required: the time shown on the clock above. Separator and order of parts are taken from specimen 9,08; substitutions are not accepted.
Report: 8,43
